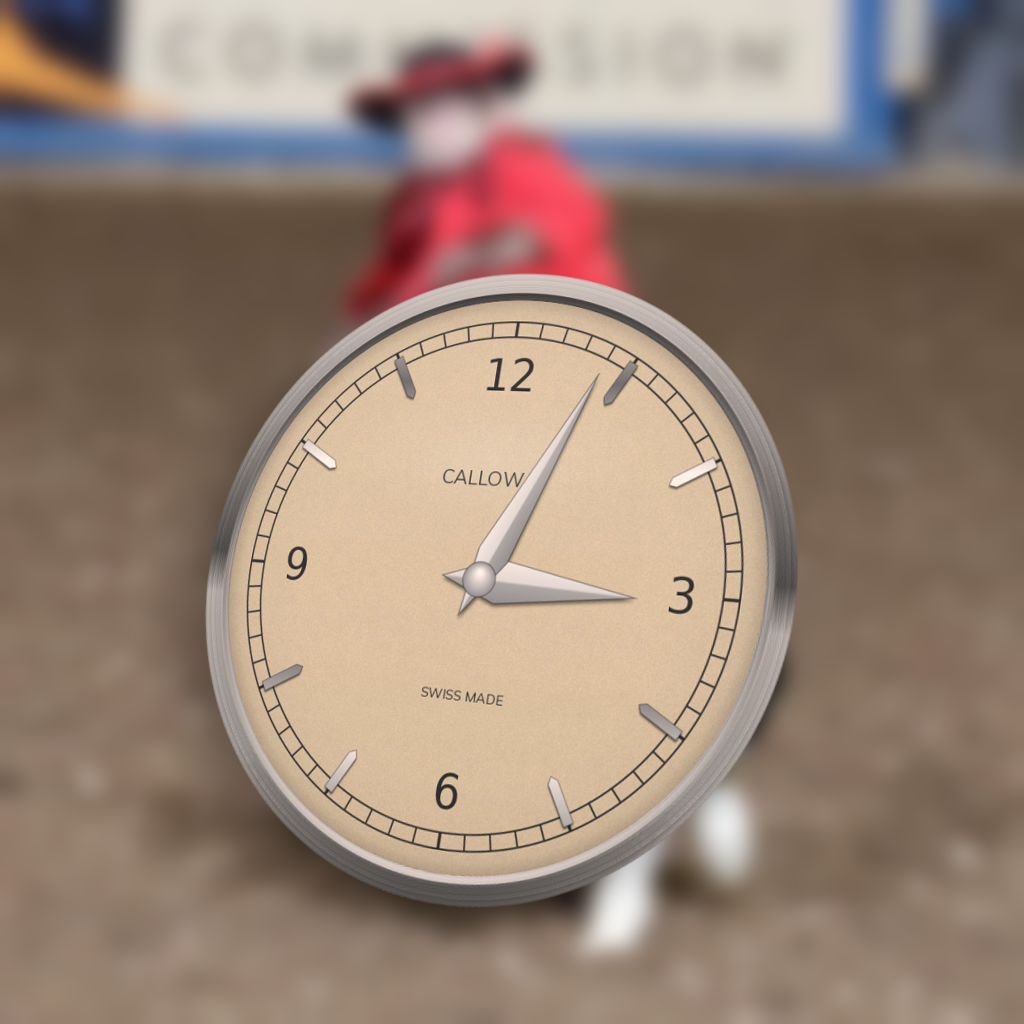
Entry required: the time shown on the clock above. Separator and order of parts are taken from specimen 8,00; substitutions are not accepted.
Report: 3,04
